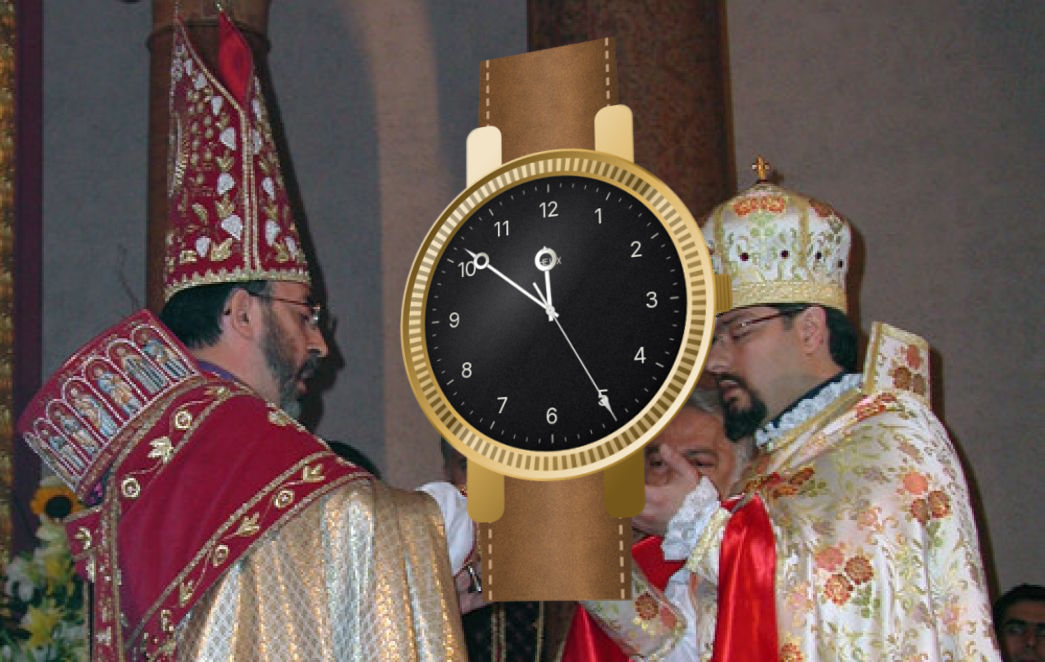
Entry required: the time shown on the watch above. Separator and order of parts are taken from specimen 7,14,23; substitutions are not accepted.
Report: 11,51,25
